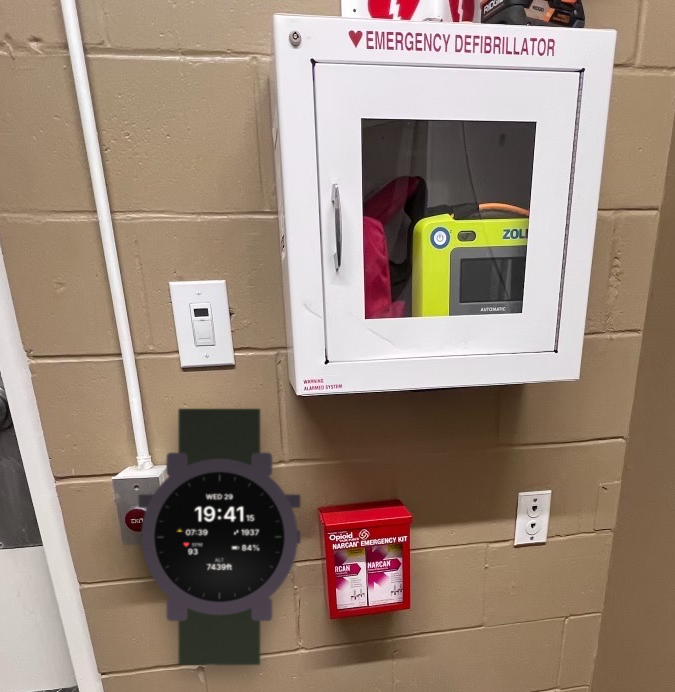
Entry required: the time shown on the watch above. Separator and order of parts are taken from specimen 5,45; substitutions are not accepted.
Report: 19,41
